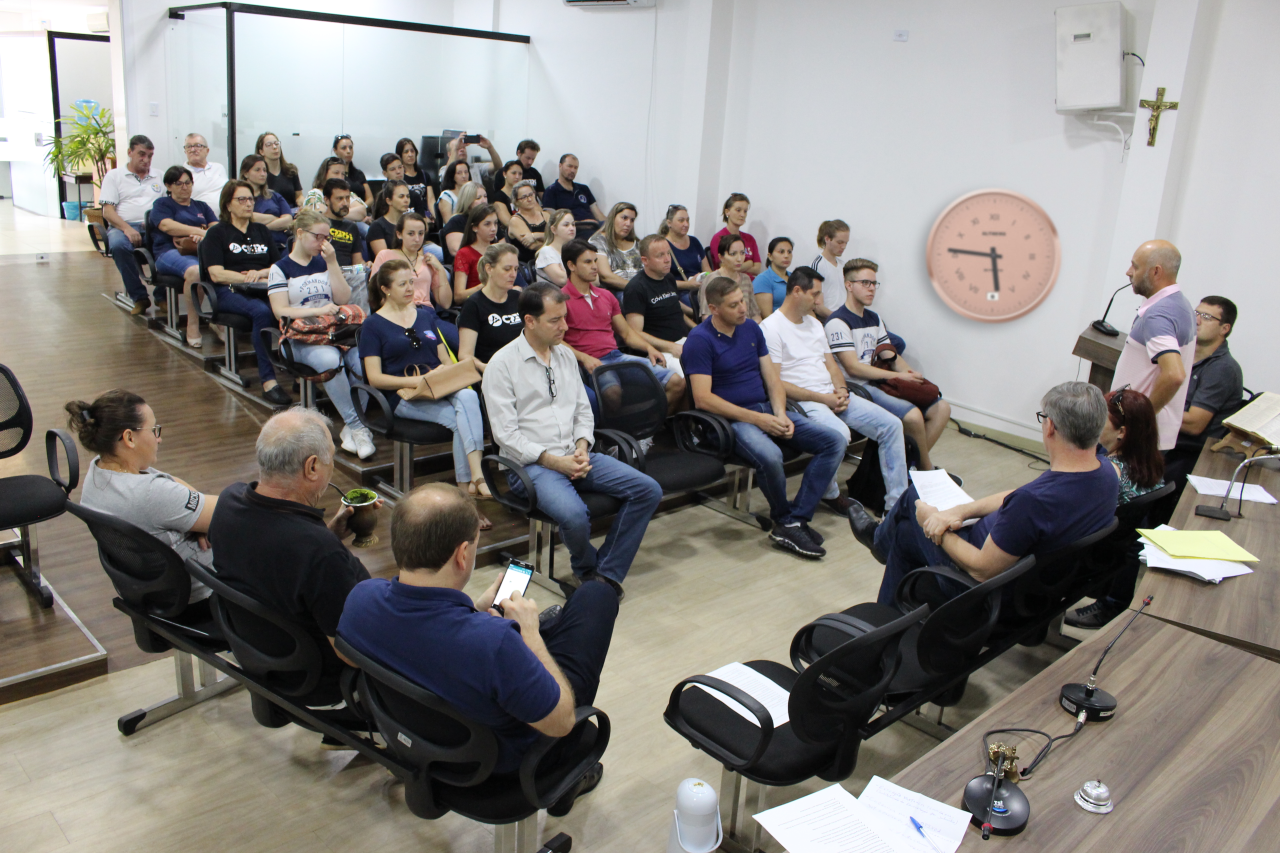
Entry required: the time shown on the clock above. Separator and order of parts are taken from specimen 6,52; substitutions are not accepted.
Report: 5,46
